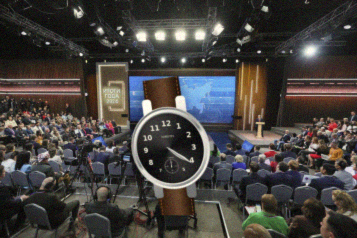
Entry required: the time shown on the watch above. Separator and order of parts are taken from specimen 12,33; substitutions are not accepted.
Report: 4,21
